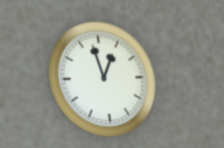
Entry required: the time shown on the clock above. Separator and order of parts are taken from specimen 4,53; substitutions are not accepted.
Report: 12,58
